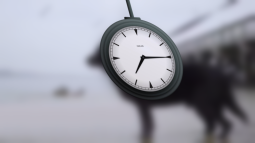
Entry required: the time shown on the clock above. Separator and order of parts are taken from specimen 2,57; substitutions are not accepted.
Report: 7,15
